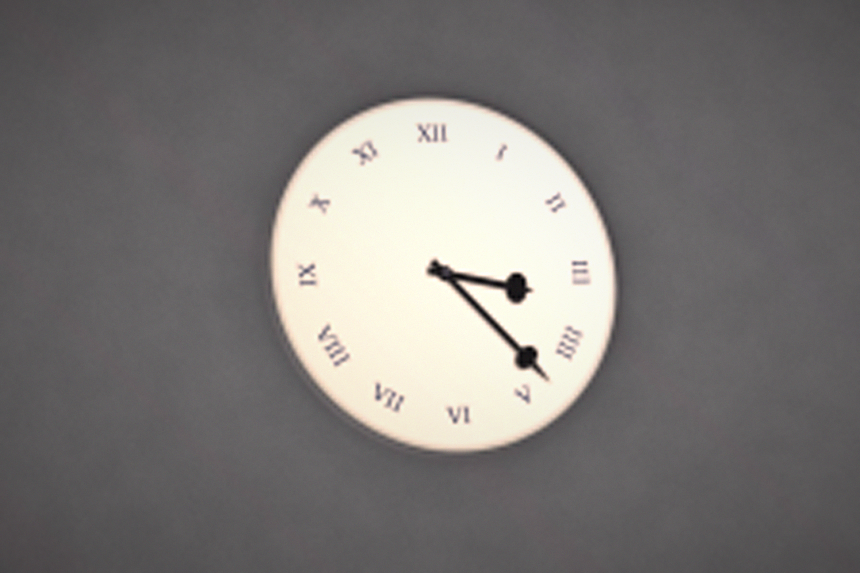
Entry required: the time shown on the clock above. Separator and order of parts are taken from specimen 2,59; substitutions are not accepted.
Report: 3,23
